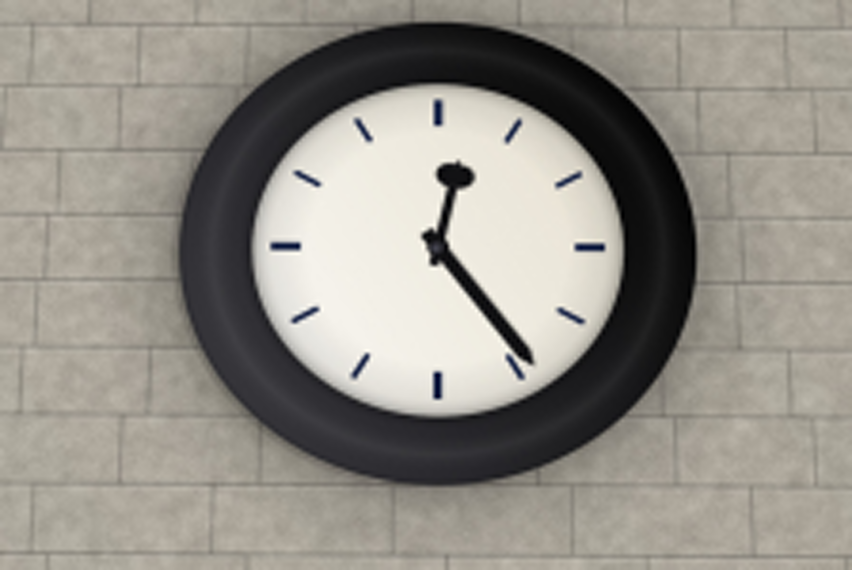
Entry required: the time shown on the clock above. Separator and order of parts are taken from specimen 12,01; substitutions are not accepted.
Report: 12,24
